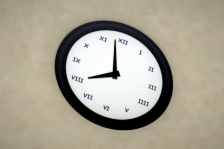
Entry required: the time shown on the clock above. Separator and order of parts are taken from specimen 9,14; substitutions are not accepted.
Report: 7,58
